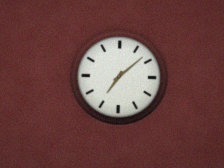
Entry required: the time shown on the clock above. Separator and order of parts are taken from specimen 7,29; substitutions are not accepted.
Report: 7,08
